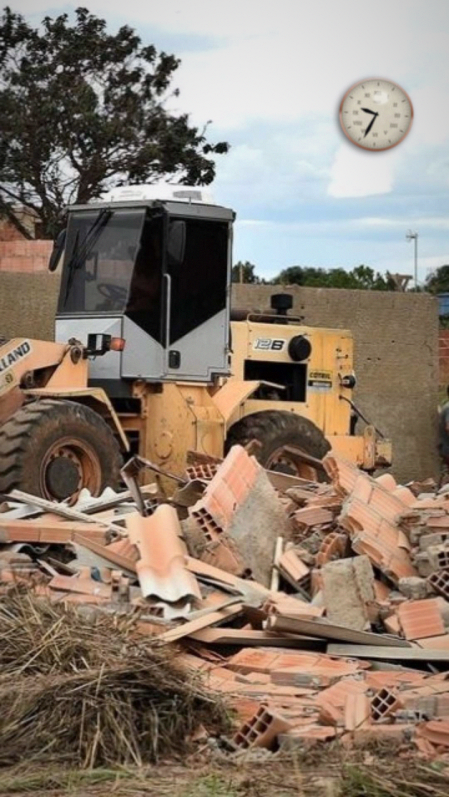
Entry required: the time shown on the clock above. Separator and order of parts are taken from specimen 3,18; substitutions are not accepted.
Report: 9,34
